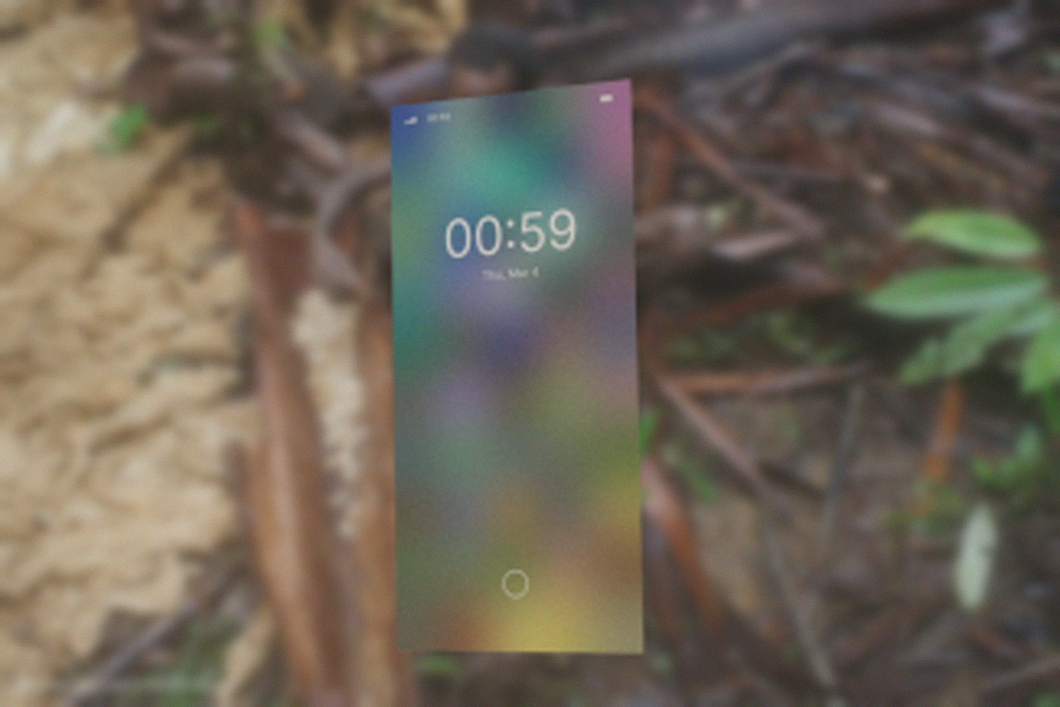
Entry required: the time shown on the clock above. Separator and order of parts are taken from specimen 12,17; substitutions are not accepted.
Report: 0,59
